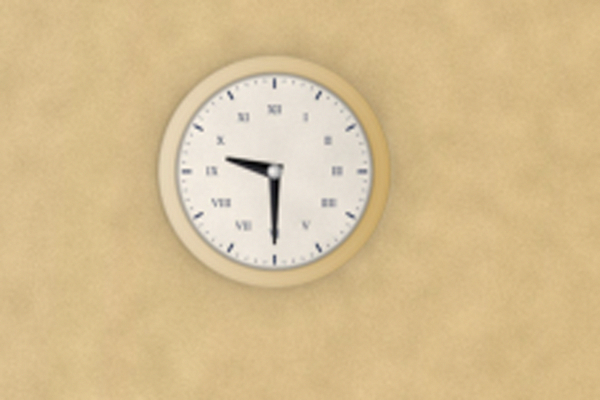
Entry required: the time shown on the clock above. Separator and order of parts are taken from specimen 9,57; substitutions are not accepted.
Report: 9,30
